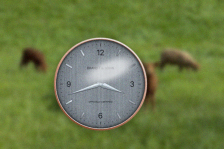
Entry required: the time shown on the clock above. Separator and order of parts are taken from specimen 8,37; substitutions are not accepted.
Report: 3,42
